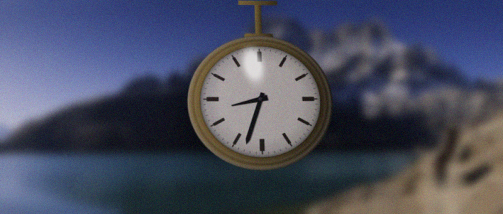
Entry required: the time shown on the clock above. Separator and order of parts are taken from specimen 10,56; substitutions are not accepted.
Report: 8,33
